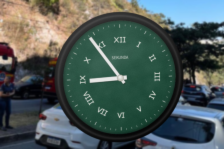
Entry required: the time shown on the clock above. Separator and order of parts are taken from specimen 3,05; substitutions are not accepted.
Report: 8,54
